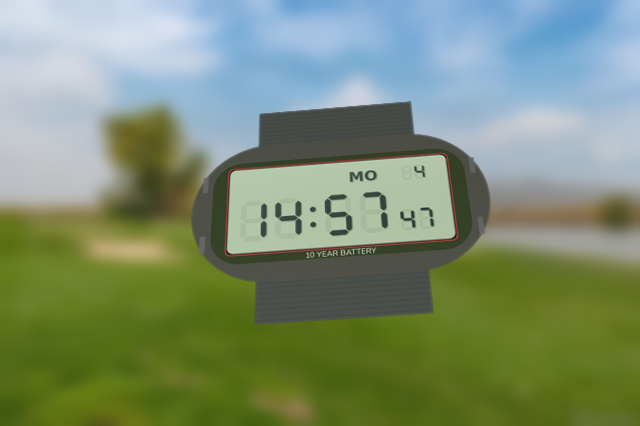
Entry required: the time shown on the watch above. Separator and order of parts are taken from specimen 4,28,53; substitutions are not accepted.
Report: 14,57,47
